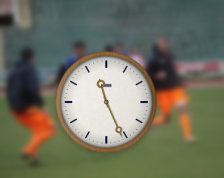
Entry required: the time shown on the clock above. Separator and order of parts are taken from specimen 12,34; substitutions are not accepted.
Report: 11,26
